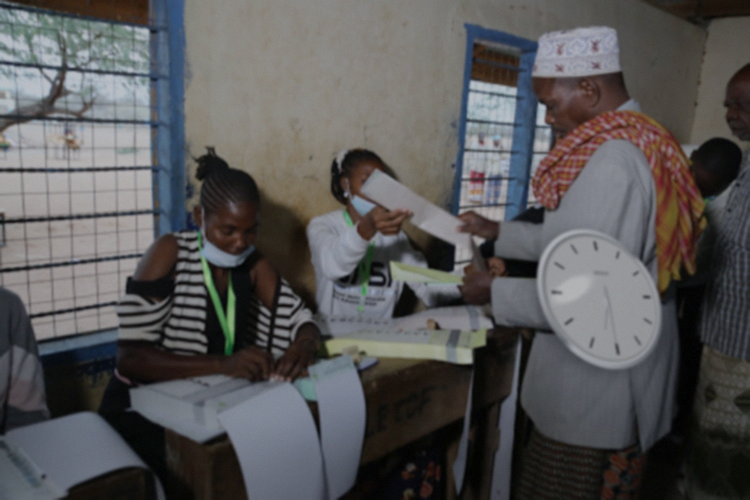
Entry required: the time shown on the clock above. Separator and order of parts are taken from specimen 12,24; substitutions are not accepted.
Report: 6,30
